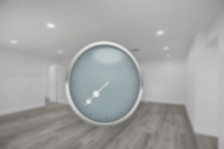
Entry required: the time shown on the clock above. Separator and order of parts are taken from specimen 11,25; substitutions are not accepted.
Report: 7,38
